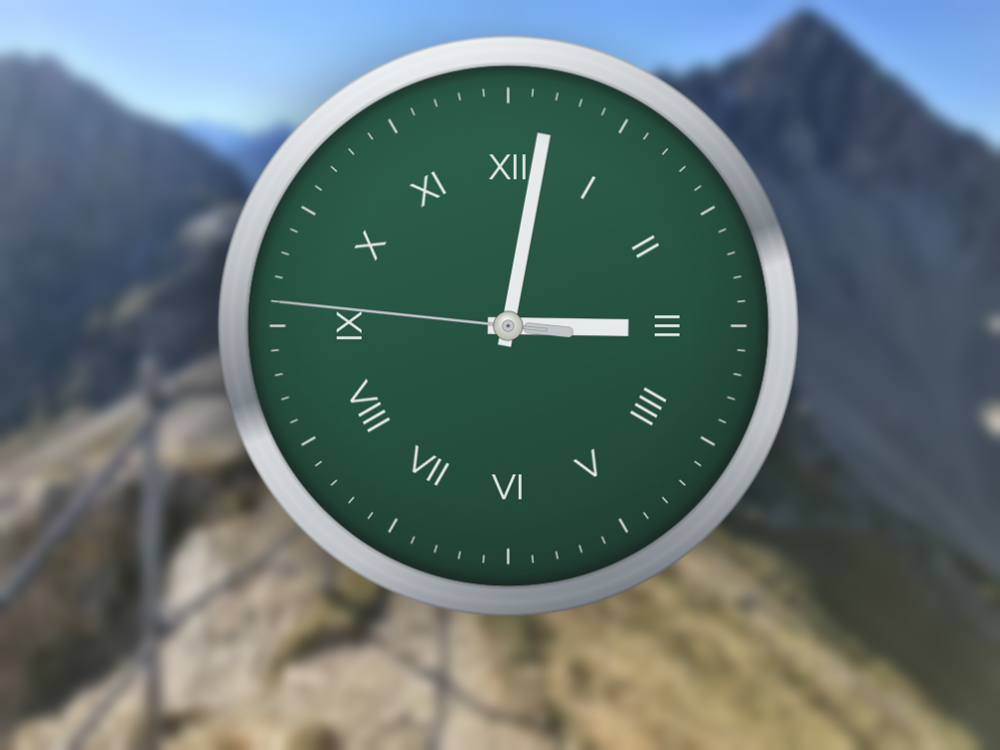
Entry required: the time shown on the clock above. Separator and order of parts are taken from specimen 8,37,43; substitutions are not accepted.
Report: 3,01,46
